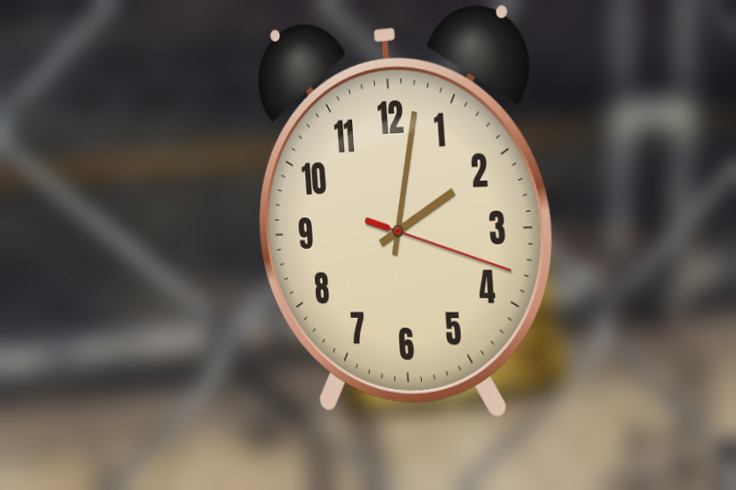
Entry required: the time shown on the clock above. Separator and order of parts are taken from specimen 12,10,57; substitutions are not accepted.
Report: 2,02,18
